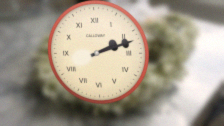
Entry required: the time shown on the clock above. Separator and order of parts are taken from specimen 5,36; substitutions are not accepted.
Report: 2,12
